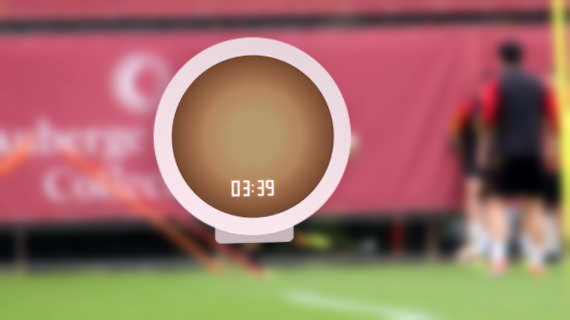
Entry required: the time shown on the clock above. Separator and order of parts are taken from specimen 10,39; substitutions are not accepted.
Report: 3,39
